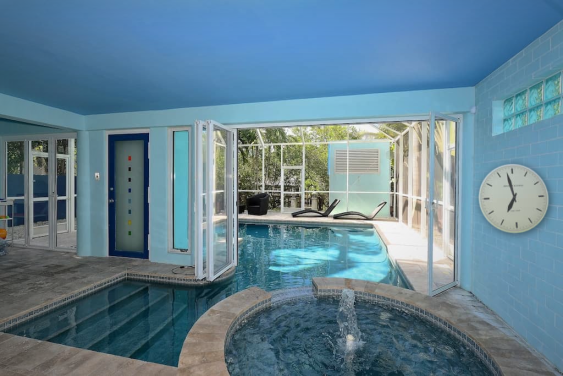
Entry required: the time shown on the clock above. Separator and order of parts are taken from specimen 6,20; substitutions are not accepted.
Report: 6,58
